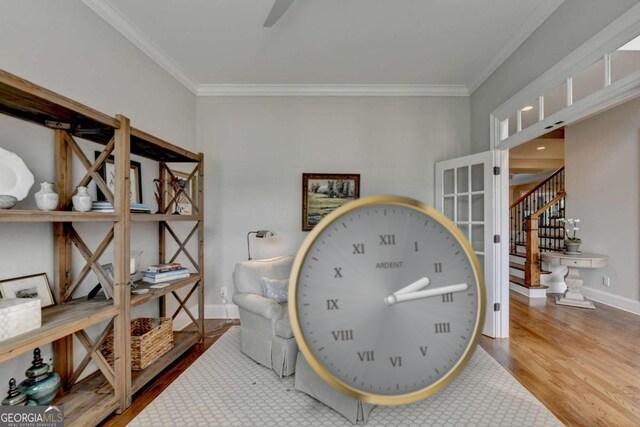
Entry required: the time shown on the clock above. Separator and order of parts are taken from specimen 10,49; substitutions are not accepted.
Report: 2,14
